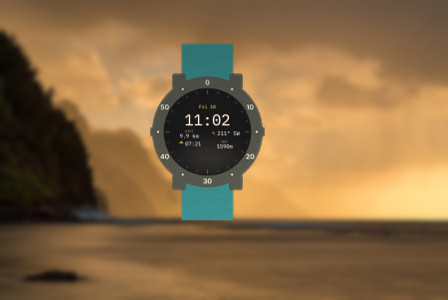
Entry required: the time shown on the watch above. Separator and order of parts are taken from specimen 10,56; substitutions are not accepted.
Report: 11,02
